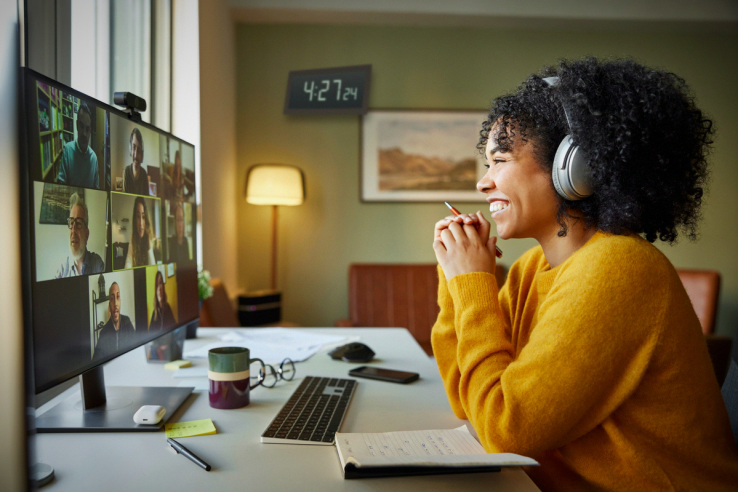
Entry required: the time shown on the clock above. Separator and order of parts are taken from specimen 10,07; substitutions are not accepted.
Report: 4,27
